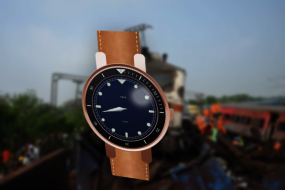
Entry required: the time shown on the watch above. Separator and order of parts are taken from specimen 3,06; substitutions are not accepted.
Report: 8,43
